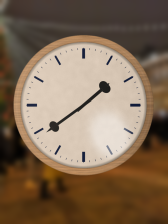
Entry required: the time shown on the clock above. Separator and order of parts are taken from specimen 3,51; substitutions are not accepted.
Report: 1,39
